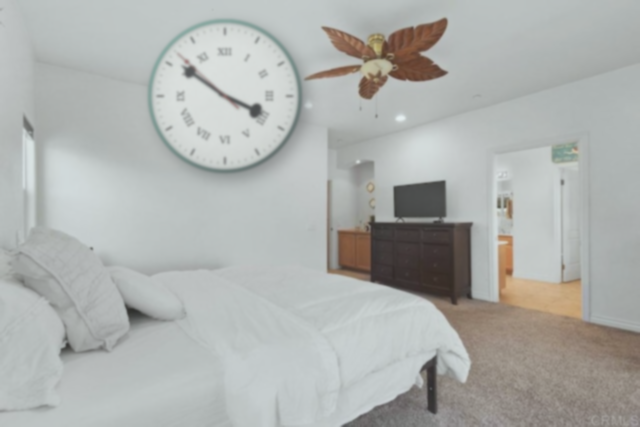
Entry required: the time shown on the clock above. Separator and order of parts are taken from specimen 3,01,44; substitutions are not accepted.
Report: 3,50,52
